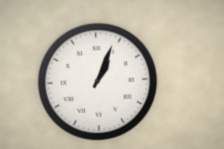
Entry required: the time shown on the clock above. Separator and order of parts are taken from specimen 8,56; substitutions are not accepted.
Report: 1,04
